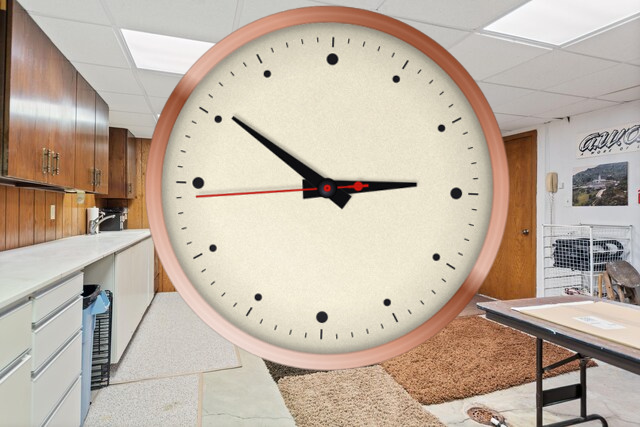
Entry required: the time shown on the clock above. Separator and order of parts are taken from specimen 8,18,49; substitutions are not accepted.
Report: 2,50,44
